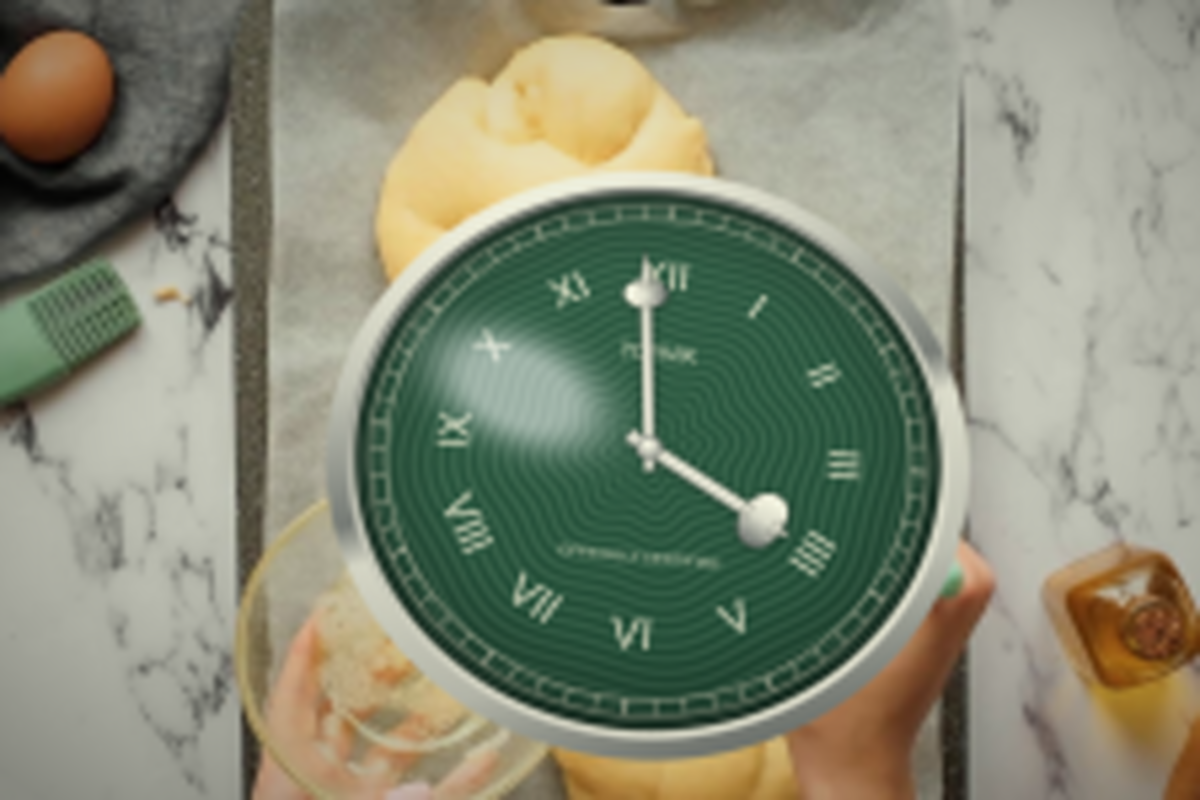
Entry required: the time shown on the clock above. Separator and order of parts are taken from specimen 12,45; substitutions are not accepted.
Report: 3,59
